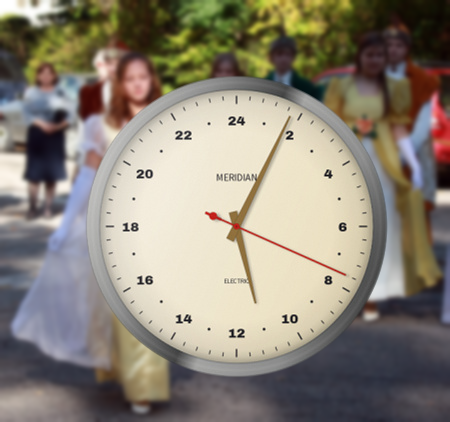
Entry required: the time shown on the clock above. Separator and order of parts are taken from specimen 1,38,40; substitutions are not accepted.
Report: 11,04,19
